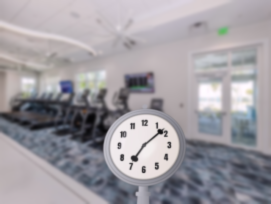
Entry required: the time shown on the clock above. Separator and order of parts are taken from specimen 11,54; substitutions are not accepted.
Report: 7,08
